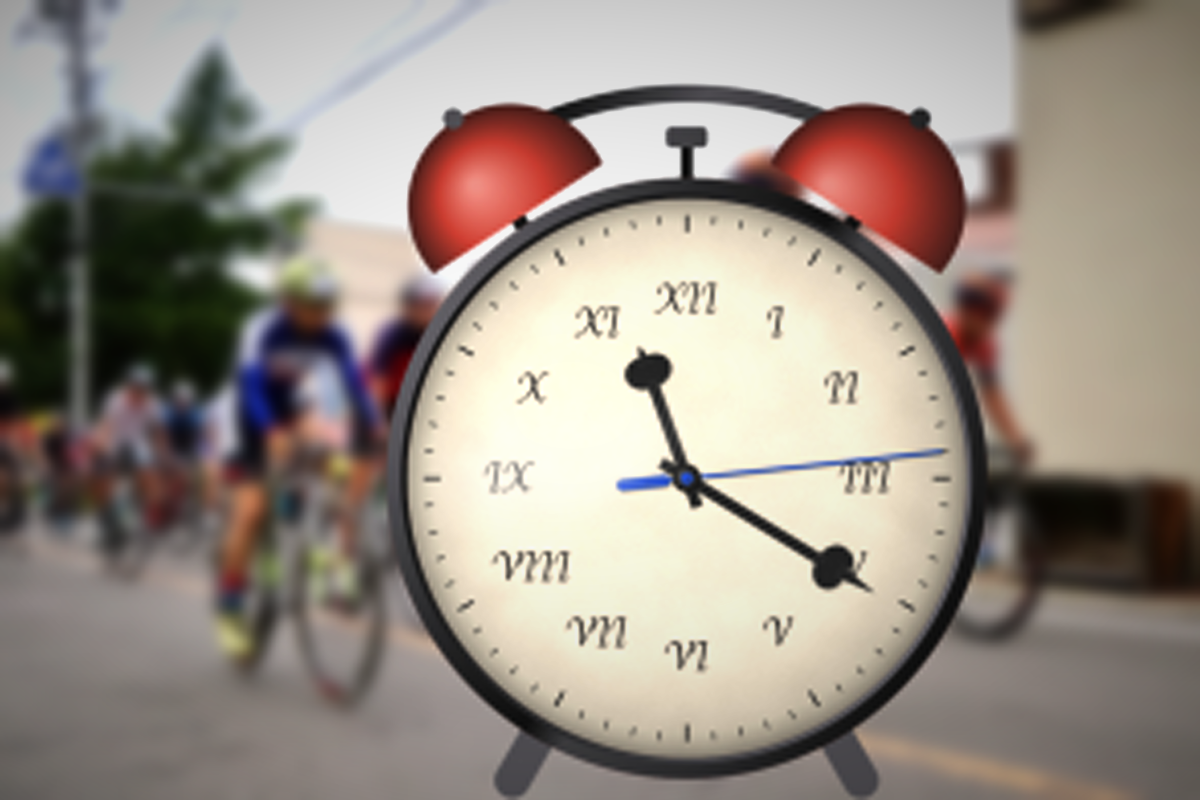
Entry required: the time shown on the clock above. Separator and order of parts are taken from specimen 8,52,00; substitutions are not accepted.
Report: 11,20,14
